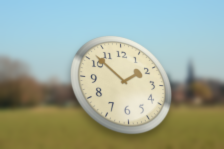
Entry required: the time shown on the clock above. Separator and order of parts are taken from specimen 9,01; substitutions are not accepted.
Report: 1,52
